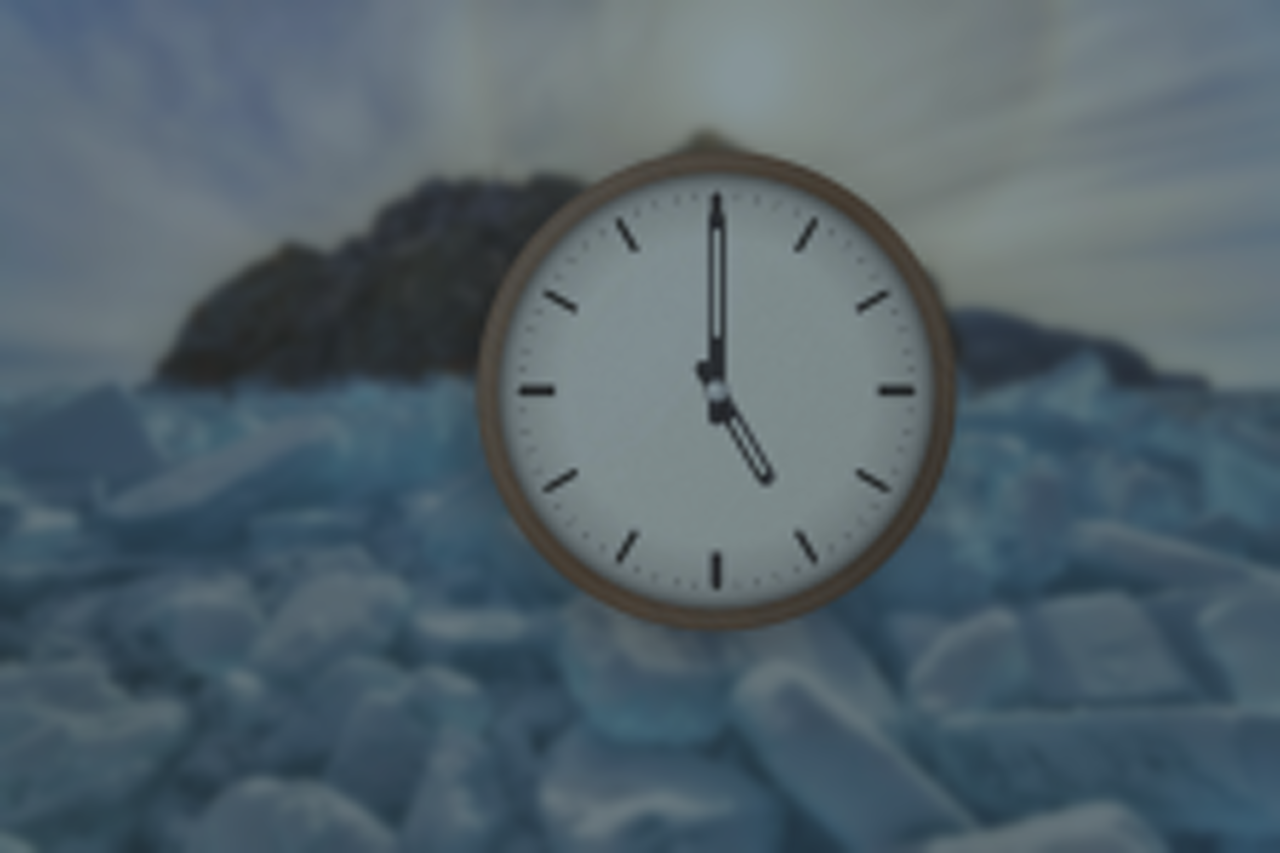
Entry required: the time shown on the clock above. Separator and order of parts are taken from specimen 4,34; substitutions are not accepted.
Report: 5,00
